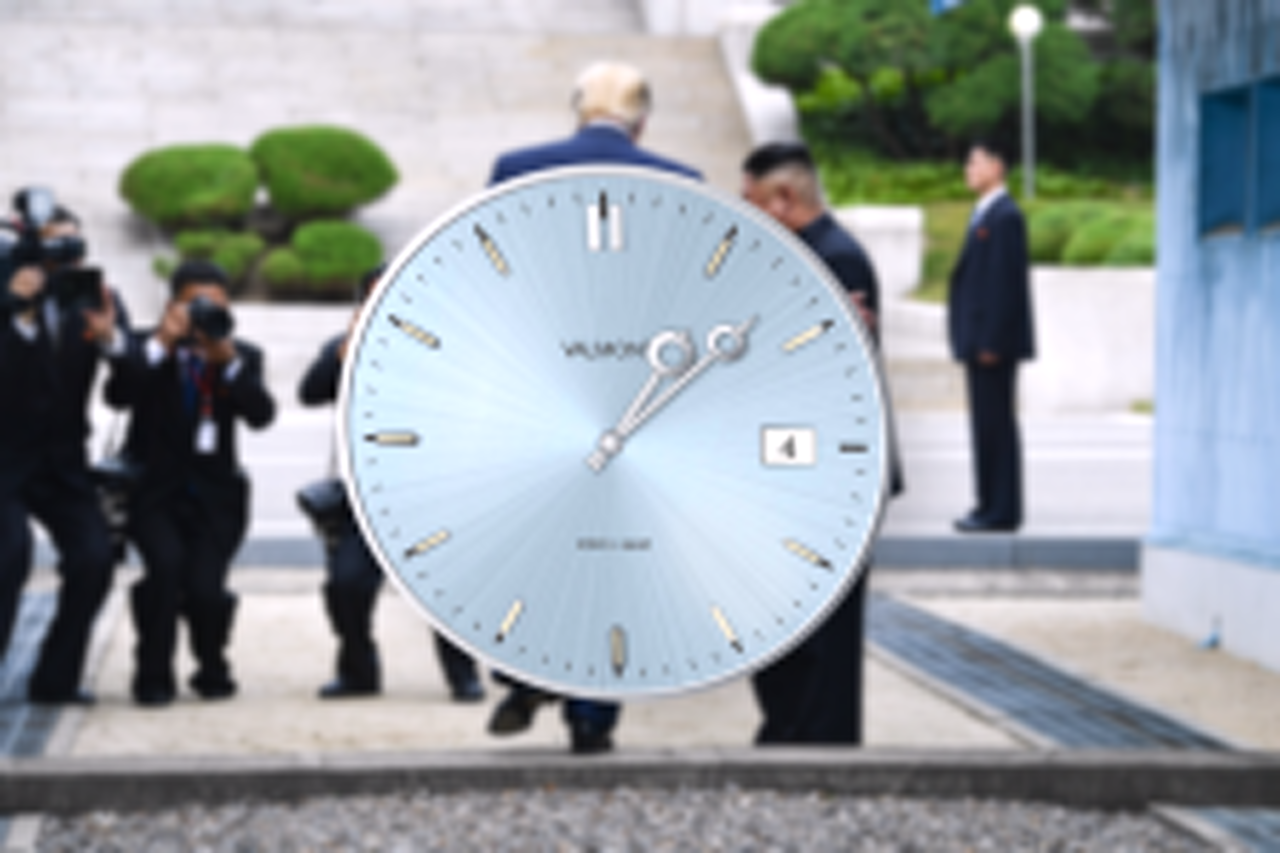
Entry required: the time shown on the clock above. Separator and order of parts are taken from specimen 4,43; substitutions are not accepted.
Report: 1,08
